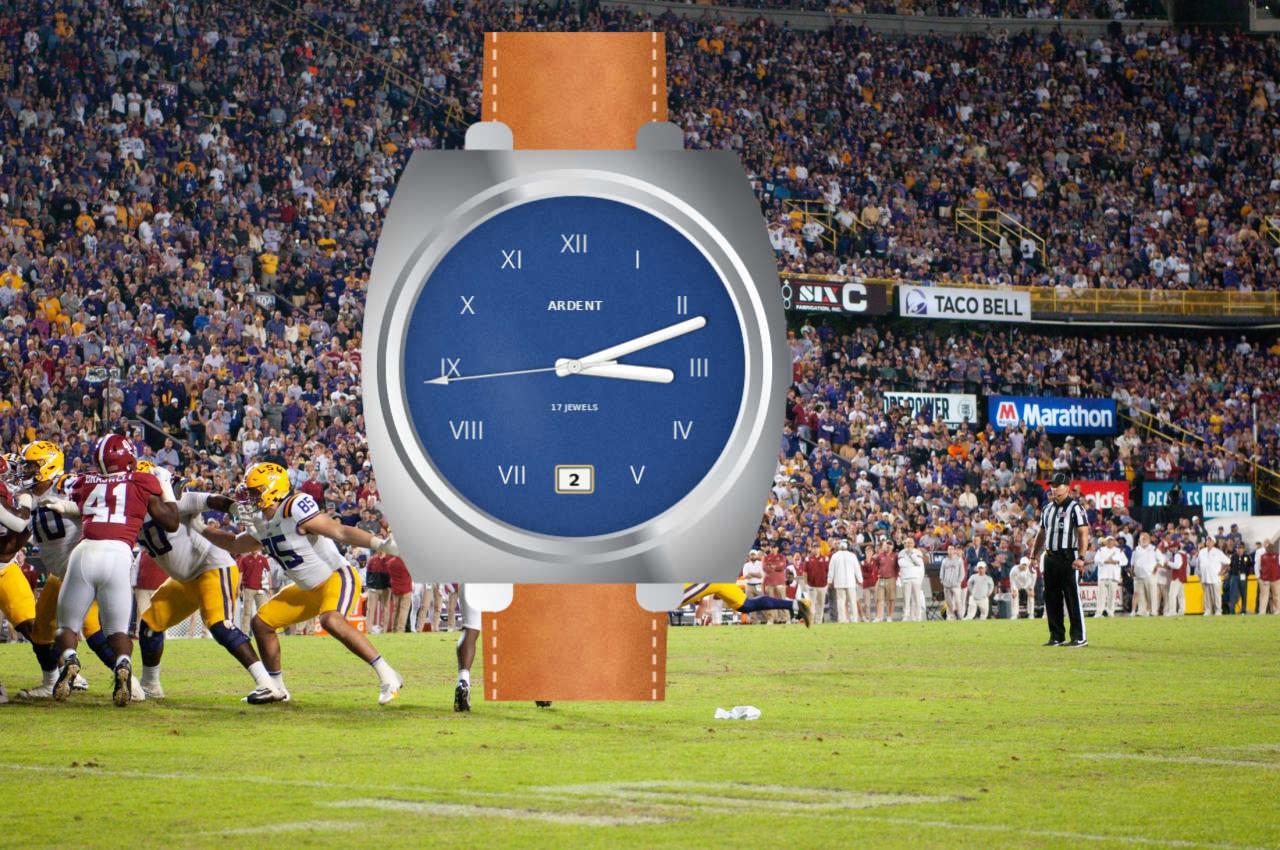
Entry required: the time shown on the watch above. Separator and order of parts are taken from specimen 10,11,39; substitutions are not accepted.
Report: 3,11,44
